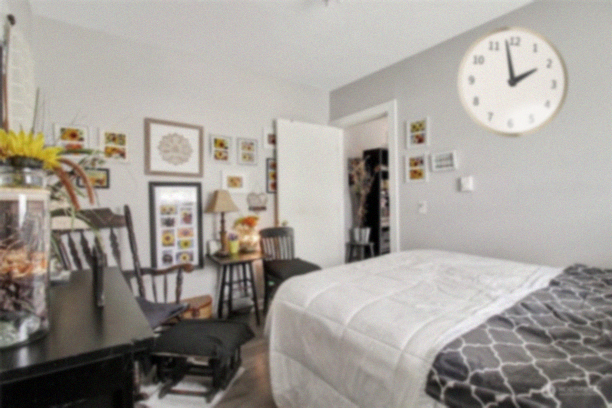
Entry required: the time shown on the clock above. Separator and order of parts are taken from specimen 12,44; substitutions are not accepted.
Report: 1,58
